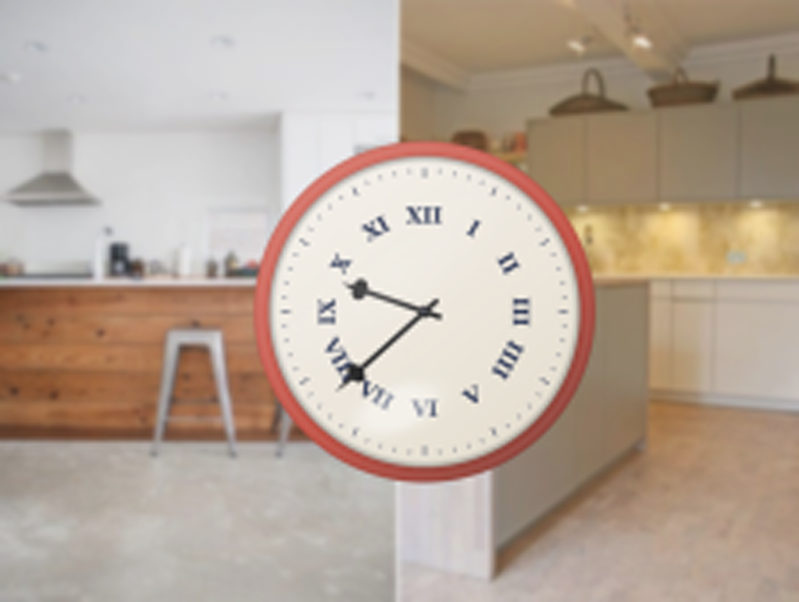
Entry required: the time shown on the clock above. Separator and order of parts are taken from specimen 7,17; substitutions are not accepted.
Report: 9,38
